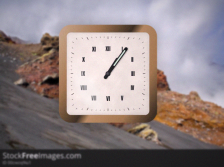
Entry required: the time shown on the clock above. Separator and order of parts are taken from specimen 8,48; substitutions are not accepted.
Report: 1,06
